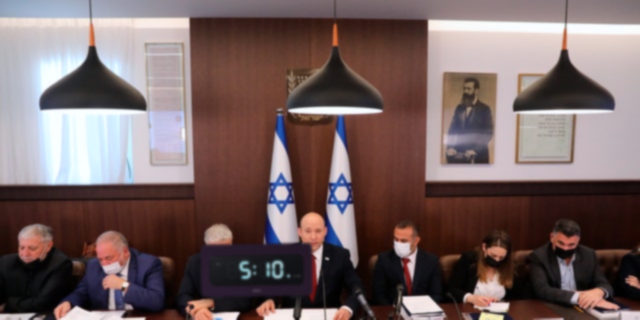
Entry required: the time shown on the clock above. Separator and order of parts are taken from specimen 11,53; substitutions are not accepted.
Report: 5,10
